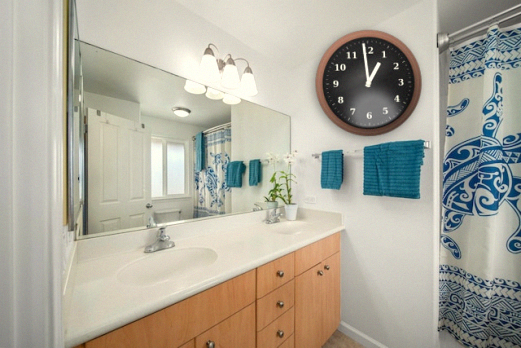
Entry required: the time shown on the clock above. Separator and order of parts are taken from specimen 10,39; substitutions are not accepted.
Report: 12,59
